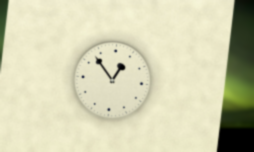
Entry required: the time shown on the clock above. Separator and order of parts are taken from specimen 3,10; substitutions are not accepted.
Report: 12,53
